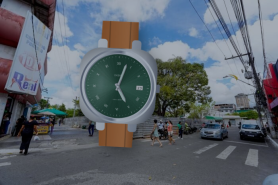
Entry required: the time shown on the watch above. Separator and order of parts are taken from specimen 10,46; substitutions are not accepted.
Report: 5,03
